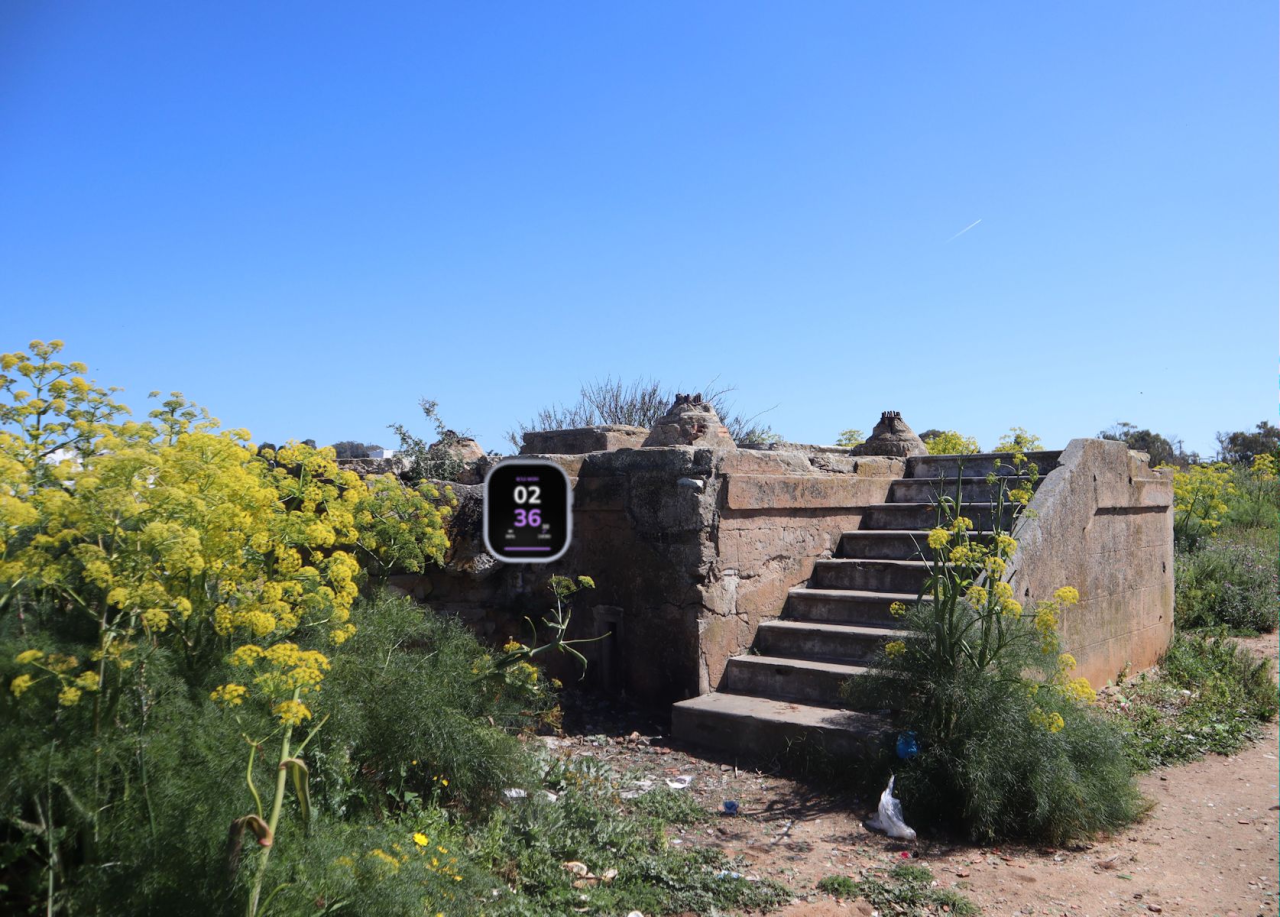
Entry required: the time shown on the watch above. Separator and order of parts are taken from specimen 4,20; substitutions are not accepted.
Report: 2,36
